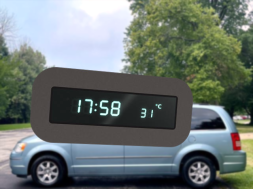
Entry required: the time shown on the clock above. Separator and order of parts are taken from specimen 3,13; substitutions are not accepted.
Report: 17,58
